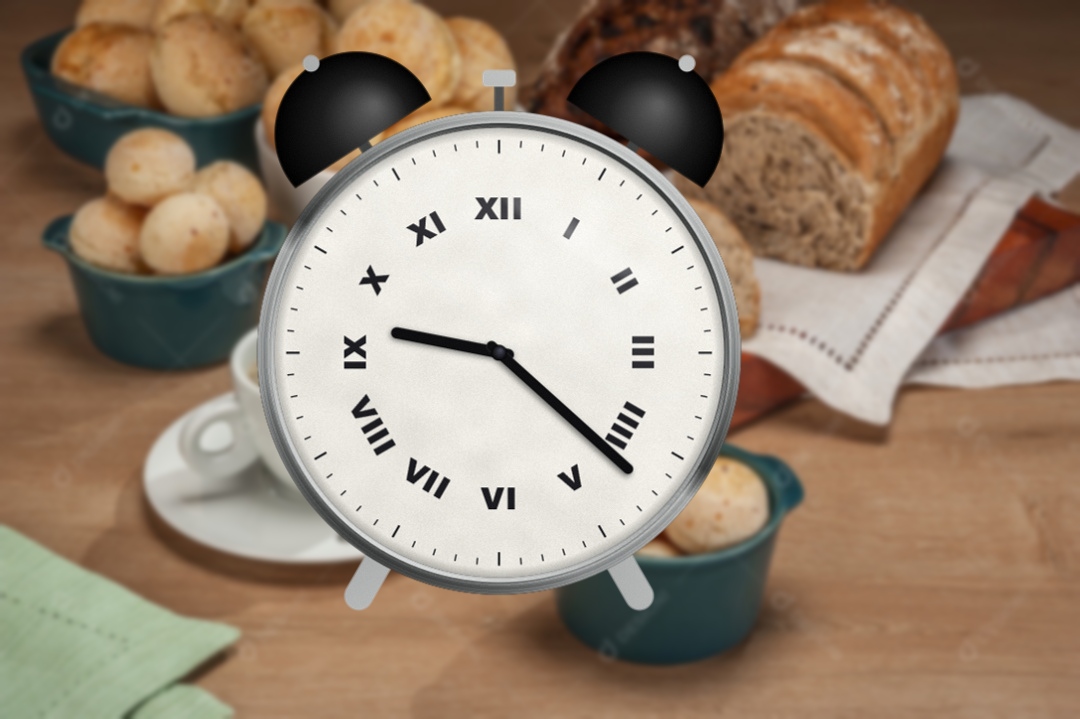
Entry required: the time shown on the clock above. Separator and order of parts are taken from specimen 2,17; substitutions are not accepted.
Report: 9,22
